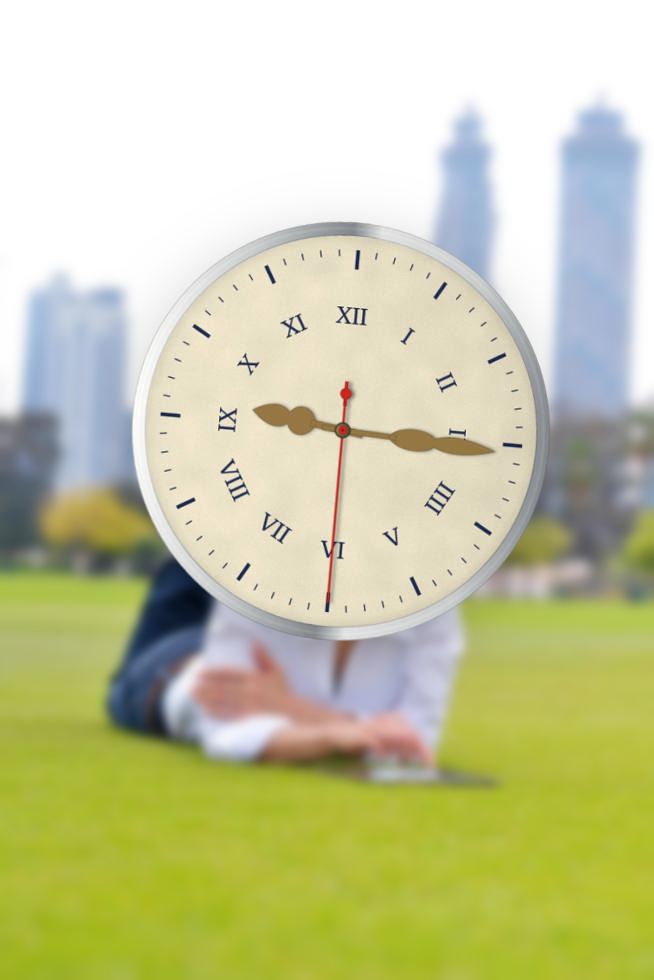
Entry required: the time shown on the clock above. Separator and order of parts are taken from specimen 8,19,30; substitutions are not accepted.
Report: 9,15,30
